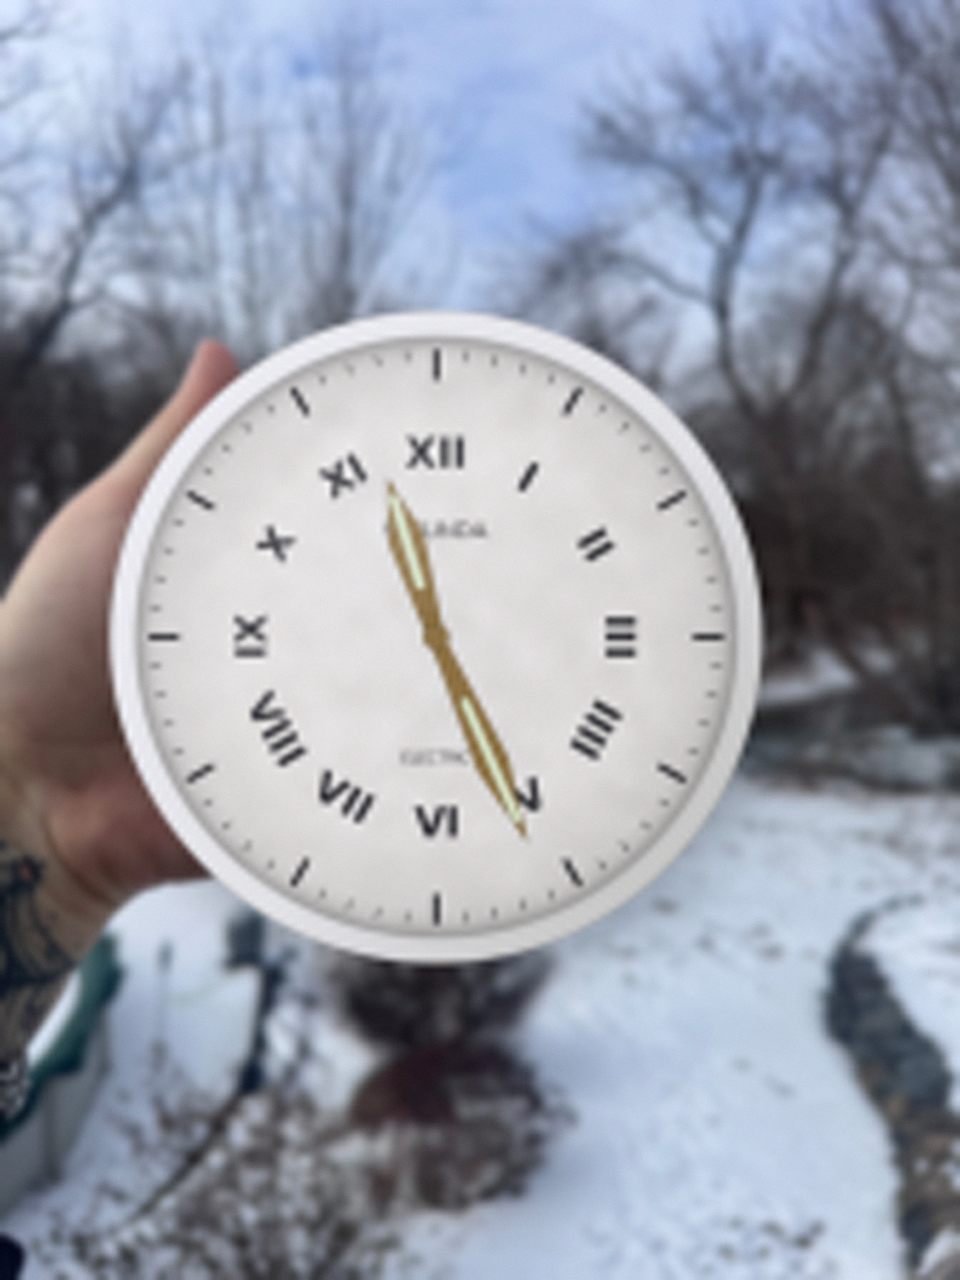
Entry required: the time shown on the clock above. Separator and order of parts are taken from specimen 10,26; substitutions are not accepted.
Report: 11,26
